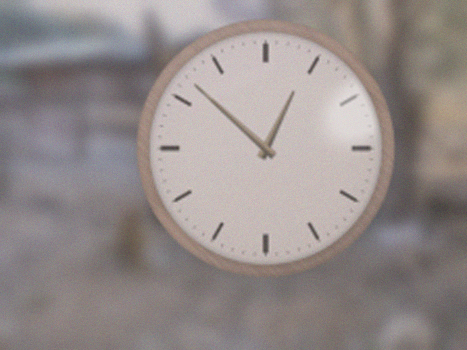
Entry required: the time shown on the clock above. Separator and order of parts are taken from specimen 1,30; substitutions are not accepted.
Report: 12,52
